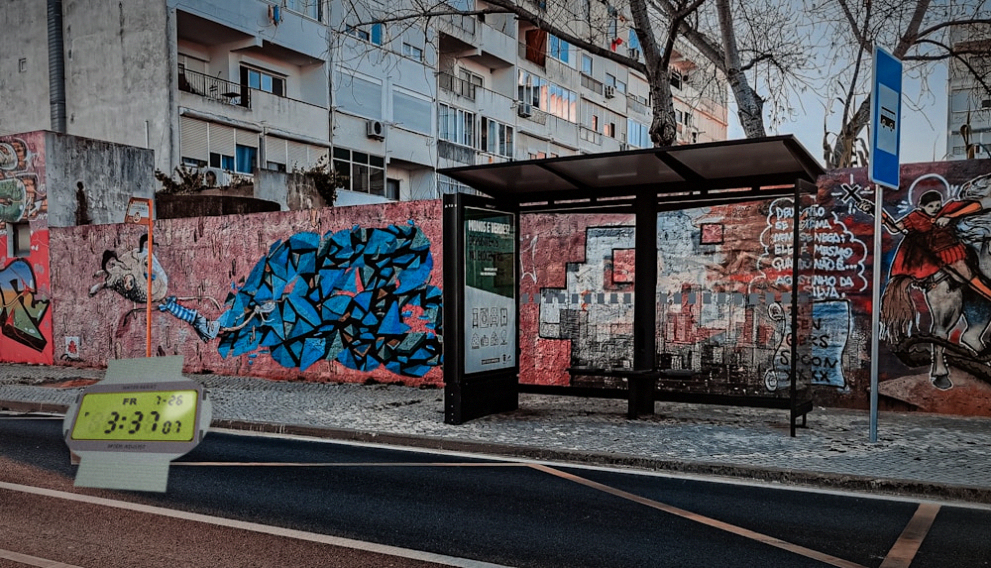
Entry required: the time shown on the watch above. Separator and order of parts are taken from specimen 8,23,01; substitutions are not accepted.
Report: 3,37,07
